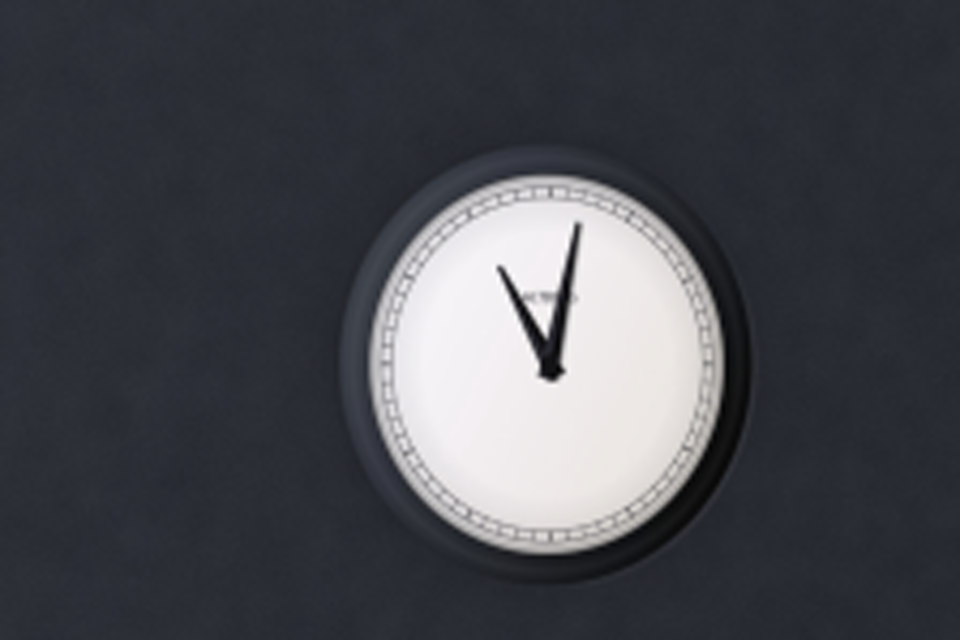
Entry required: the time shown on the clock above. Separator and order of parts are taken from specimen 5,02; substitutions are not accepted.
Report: 11,02
